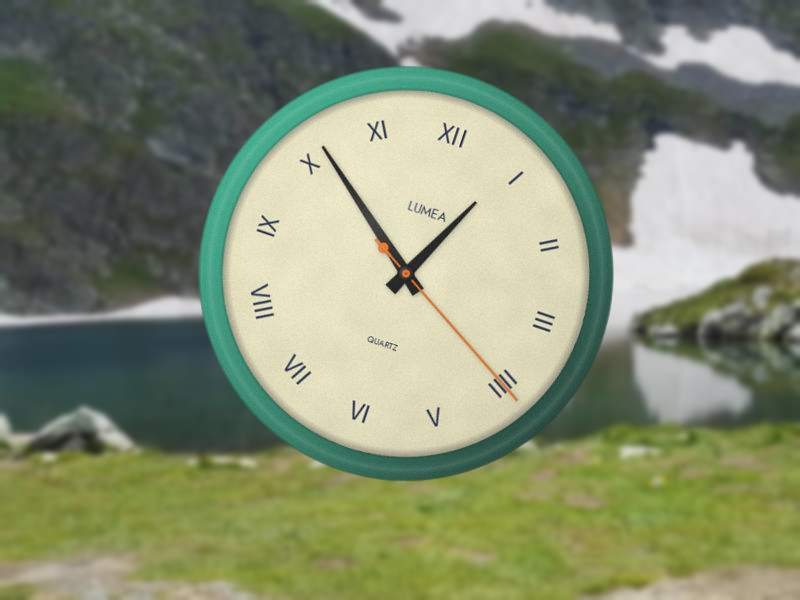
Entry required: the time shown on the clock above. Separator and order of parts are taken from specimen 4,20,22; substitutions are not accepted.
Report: 12,51,20
